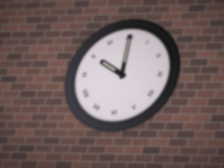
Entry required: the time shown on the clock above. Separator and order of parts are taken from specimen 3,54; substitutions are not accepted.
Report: 10,00
